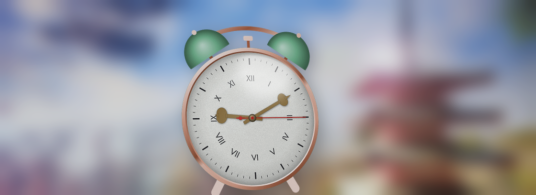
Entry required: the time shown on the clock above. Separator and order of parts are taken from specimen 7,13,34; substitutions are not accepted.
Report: 9,10,15
